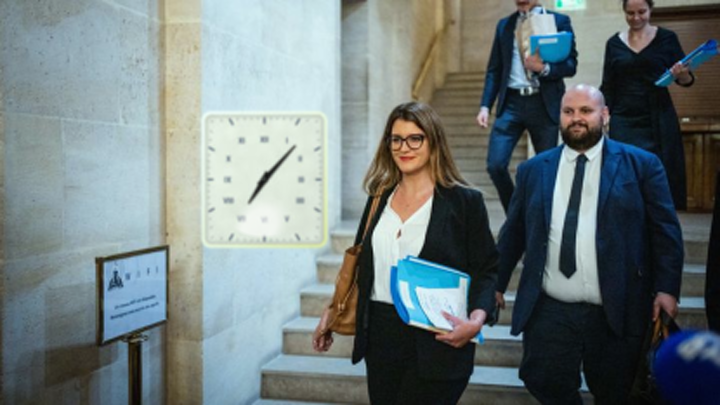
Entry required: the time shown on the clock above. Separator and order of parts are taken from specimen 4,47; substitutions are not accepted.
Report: 7,07
